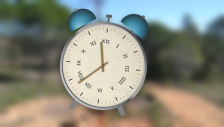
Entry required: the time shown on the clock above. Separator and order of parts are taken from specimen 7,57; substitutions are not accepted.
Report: 11,38
